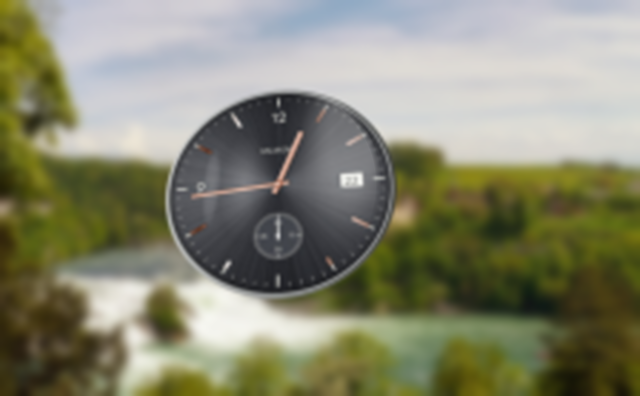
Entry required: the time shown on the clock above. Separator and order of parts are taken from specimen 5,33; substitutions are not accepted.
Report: 12,44
